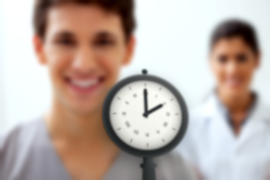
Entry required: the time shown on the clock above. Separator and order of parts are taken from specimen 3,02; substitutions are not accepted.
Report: 2,00
